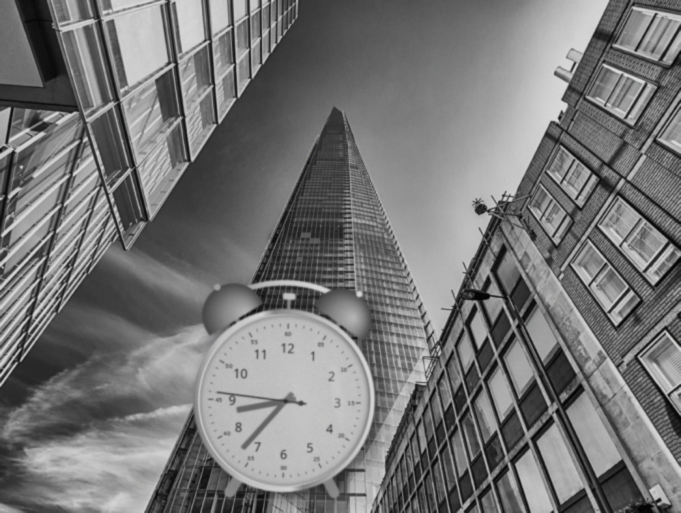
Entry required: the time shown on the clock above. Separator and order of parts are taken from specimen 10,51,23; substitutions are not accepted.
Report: 8,36,46
